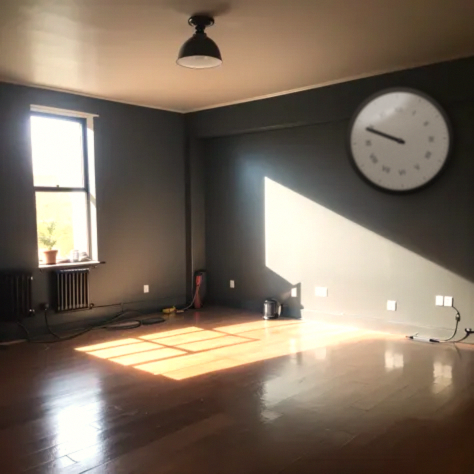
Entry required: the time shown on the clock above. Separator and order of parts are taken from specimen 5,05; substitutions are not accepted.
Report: 9,49
